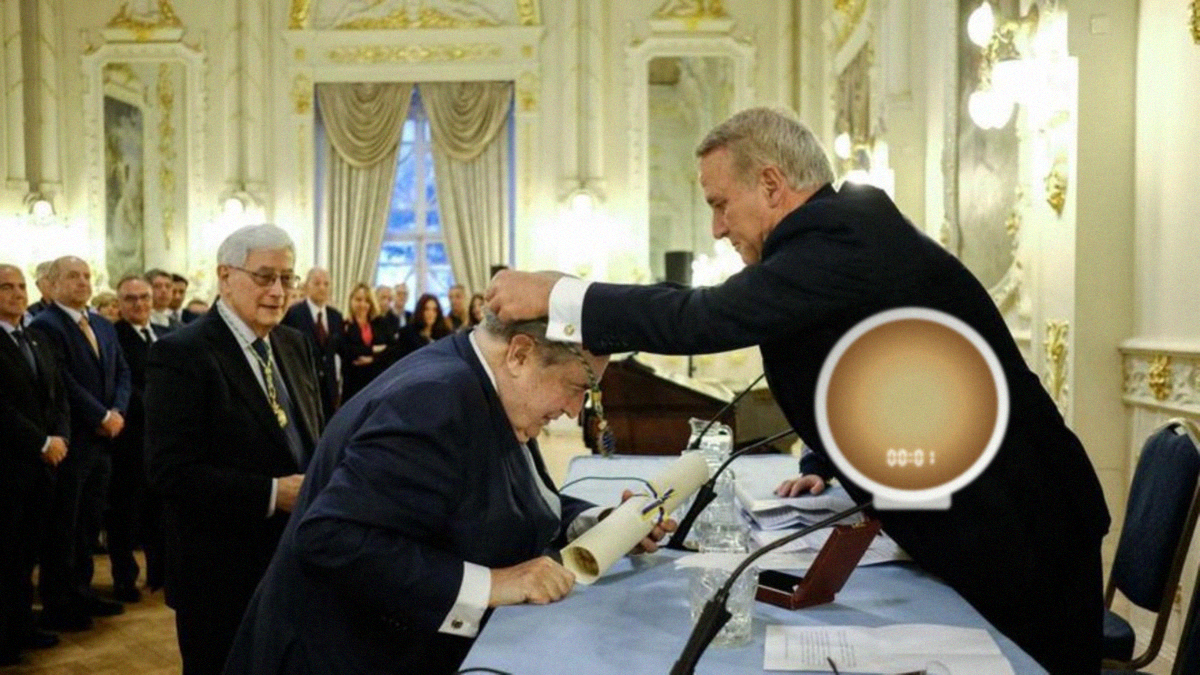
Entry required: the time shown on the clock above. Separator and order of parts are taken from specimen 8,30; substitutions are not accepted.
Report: 0,01
